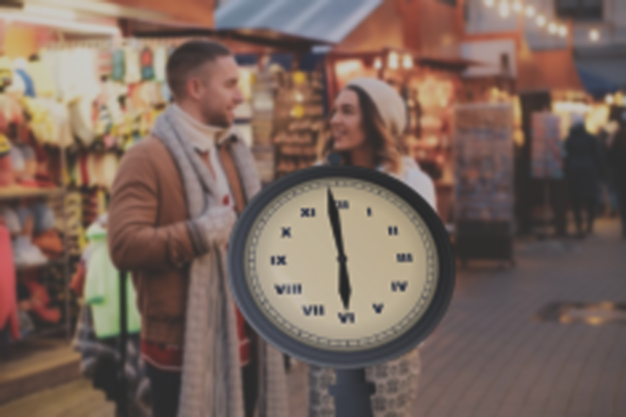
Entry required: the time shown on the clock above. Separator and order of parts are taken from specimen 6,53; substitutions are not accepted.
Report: 5,59
